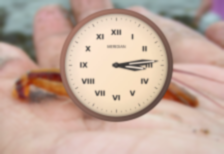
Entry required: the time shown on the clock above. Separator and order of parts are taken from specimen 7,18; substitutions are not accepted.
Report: 3,14
